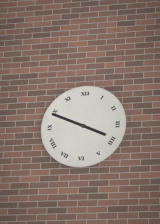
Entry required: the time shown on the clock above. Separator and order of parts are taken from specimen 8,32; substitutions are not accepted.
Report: 3,49
